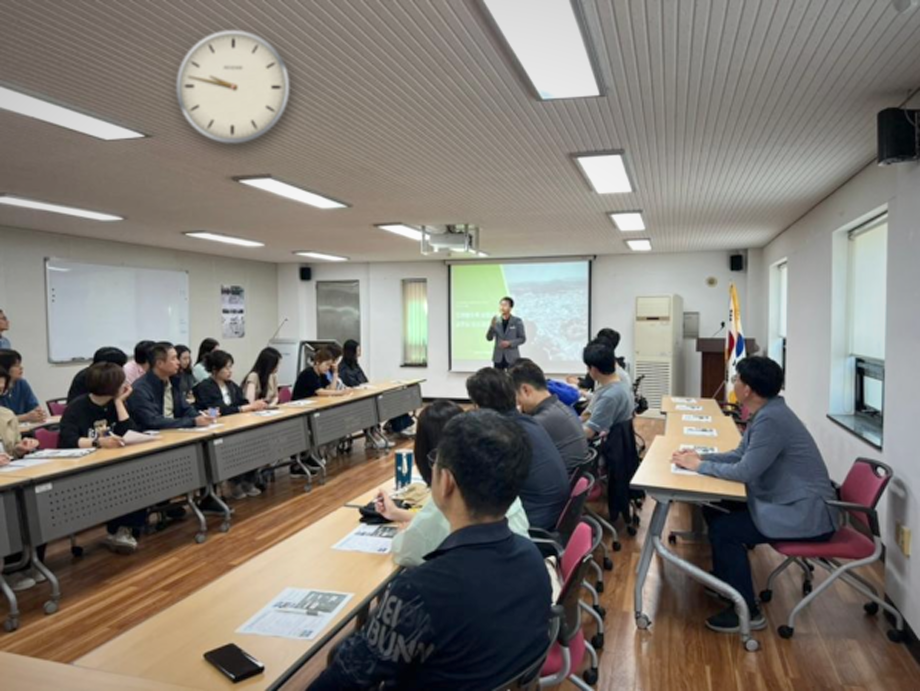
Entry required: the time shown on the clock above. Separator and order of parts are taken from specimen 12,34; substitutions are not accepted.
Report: 9,47
